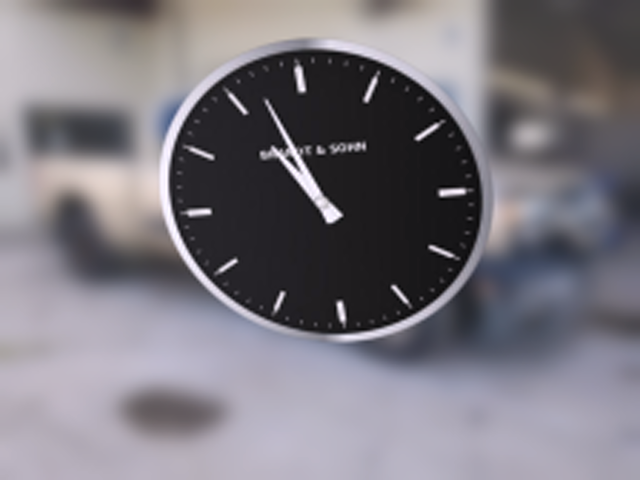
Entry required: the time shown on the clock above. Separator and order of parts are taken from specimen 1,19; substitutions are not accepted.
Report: 10,57
